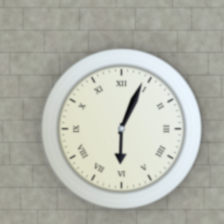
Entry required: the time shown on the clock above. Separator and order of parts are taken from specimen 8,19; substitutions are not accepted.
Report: 6,04
